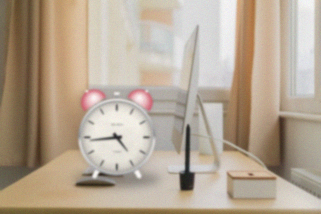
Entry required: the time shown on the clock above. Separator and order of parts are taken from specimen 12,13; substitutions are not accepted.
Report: 4,44
